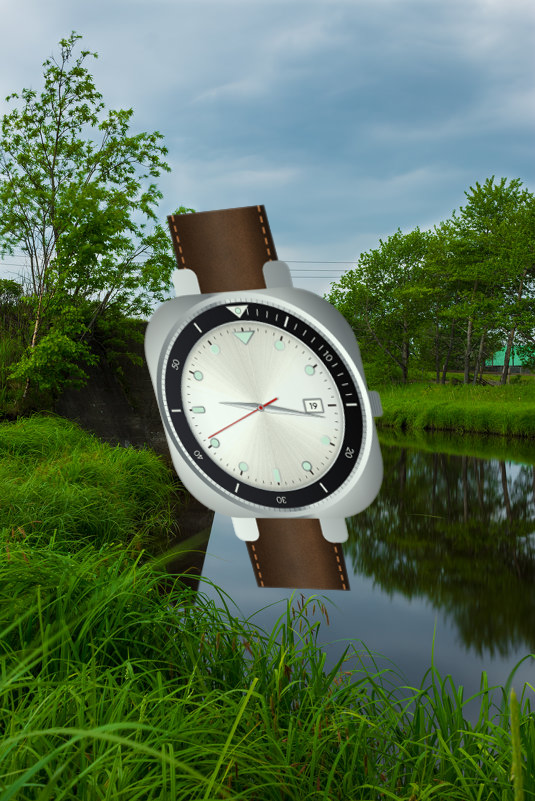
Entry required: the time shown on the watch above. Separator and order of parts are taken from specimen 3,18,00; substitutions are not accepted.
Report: 9,16,41
